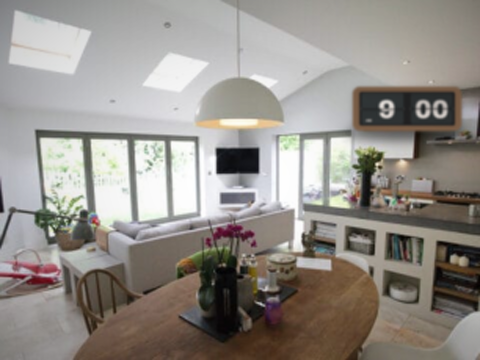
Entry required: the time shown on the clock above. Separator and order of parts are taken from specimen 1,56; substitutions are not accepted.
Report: 9,00
